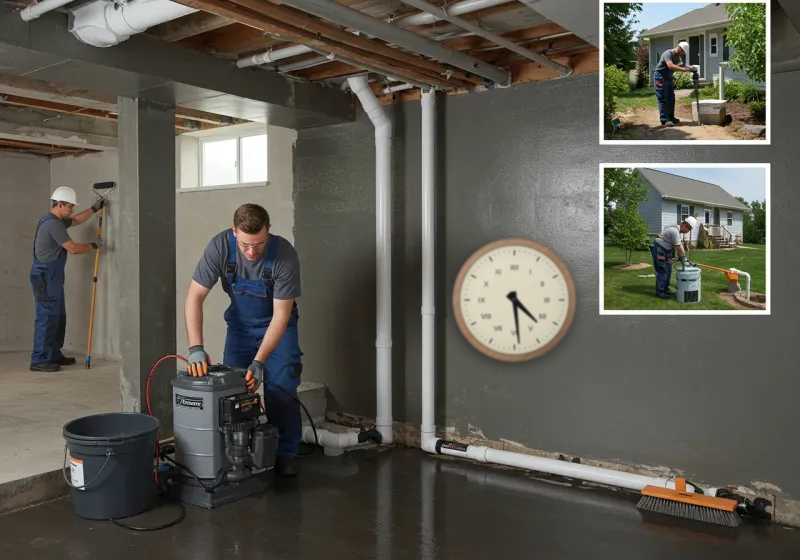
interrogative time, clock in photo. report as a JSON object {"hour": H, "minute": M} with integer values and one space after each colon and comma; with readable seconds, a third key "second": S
{"hour": 4, "minute": 29}
